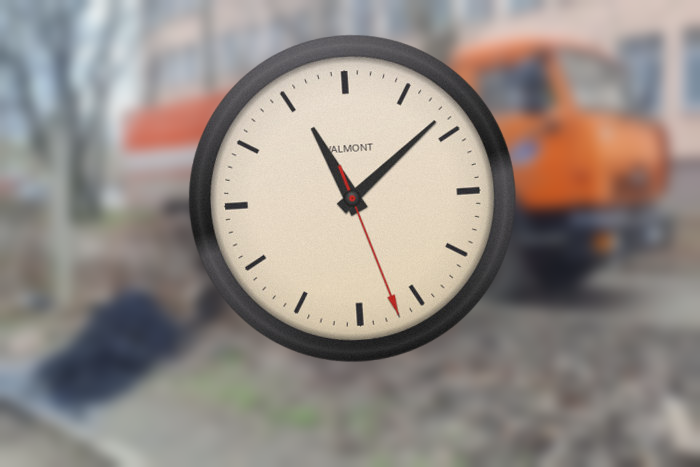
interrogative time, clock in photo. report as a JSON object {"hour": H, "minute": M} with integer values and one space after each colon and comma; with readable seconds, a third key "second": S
{"hour": 11, "minute": 8, "second": 27}
